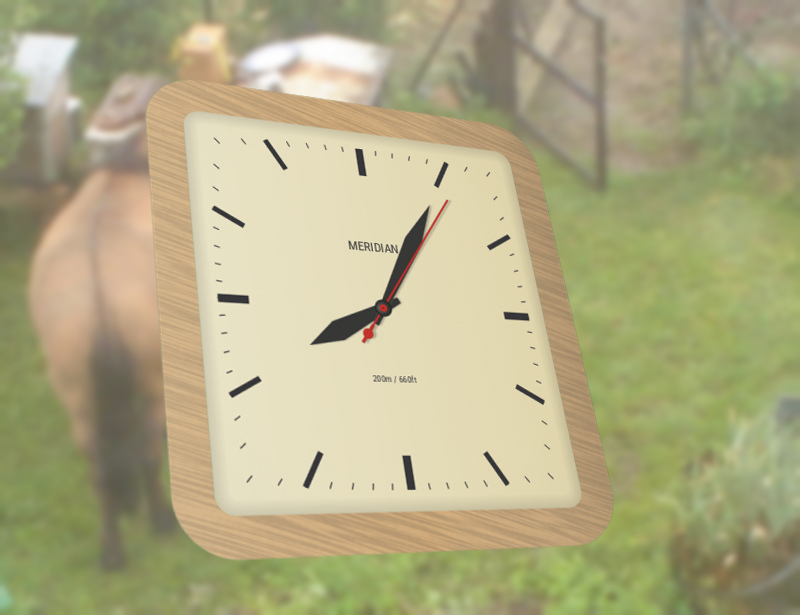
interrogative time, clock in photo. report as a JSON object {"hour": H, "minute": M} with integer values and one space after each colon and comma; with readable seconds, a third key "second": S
{"hour": 8, "minute": 5, "second": 6}
